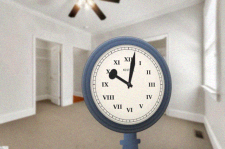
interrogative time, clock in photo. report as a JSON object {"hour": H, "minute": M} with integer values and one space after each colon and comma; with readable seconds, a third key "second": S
{"hour": 10, "minute": 2}
